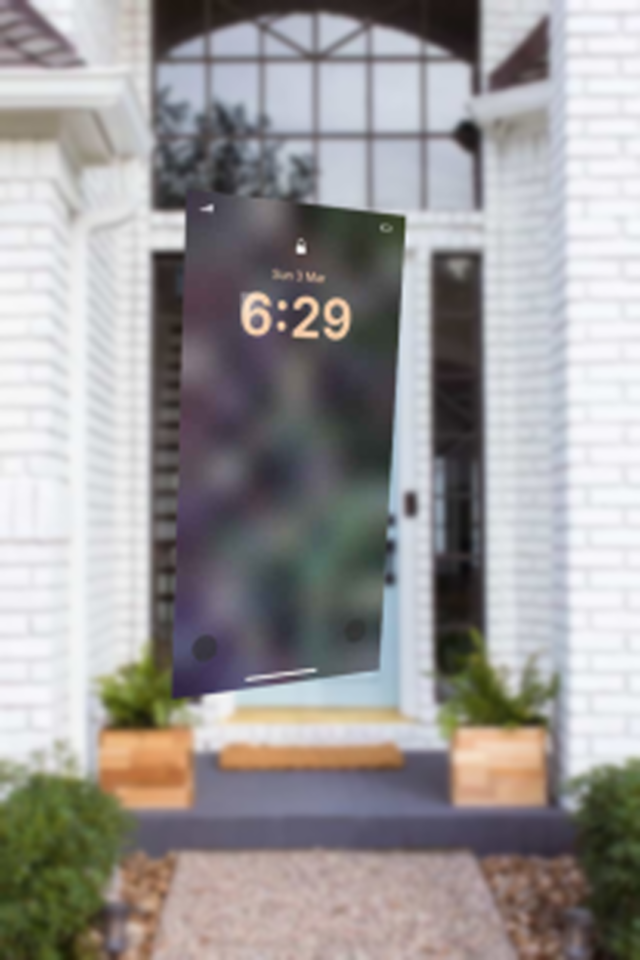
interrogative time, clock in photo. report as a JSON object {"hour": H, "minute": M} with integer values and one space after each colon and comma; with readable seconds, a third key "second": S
{"hour": 6, "minute": 29}
